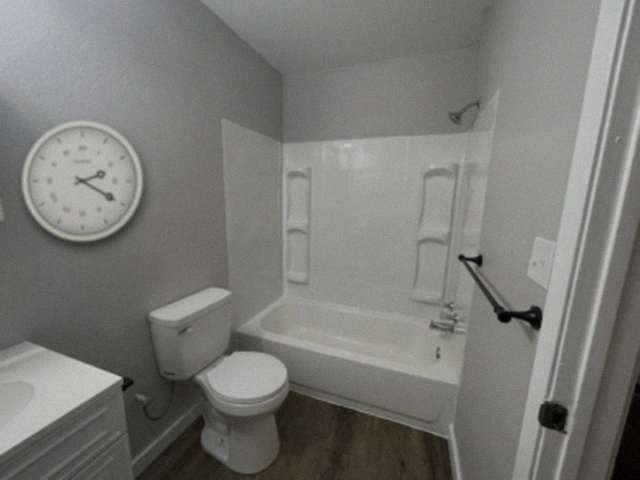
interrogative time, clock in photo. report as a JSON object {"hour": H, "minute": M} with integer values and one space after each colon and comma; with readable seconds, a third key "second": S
{"hour": 2, "minute": 20}
